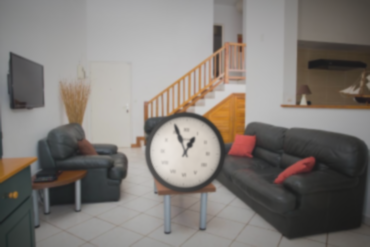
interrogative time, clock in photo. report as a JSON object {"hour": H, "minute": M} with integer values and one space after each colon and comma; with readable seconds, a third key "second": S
{"hour": 12, "minute": 56}
